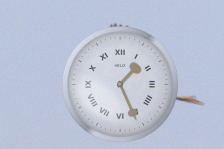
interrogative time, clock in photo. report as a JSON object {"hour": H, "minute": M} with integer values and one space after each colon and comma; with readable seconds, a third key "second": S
{"hour": 1, "minute": 26}
